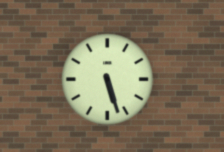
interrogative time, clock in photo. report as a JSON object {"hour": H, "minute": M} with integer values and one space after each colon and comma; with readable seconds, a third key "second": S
{"hour": 5, "minute": 27}
